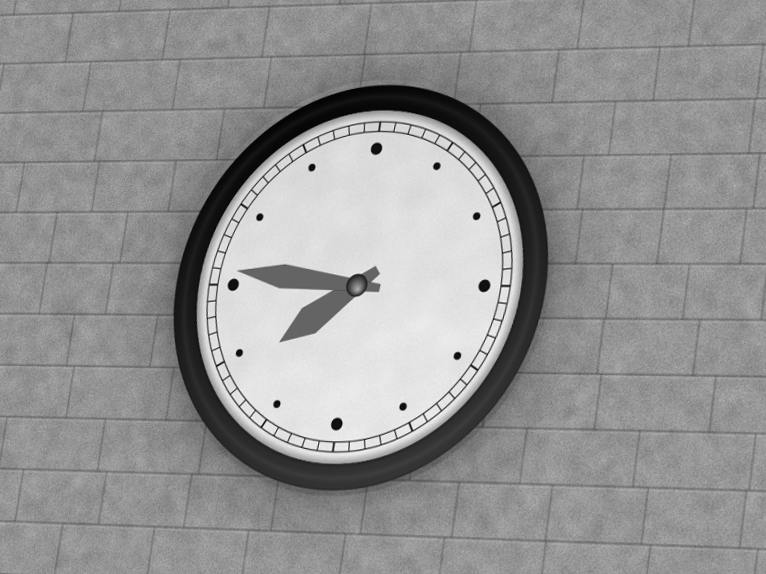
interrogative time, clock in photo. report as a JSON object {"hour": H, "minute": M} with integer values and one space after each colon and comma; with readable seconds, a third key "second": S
{"hour": 7, "minute": 46}
